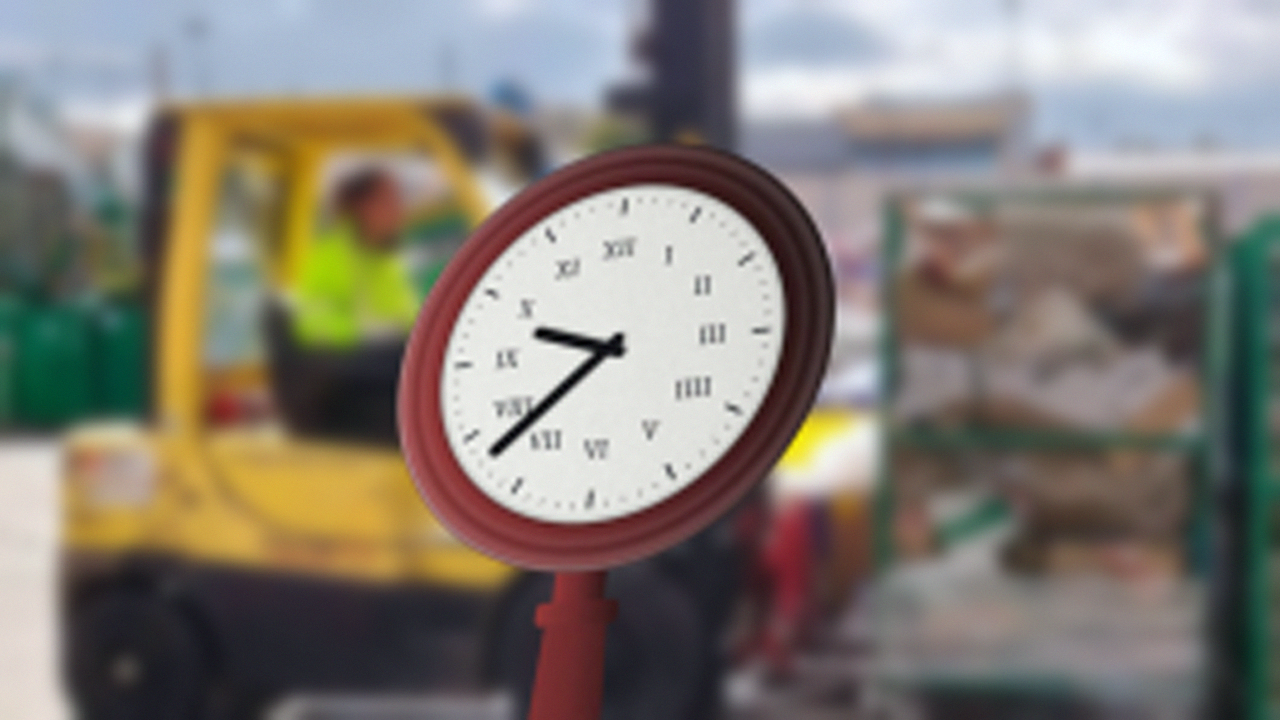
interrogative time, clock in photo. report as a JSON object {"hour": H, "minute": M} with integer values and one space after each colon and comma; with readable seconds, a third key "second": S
{"hour": 9, "minute": 38}
